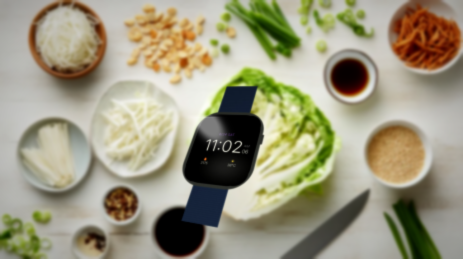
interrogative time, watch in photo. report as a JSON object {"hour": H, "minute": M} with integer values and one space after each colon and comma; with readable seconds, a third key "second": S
{"hour": 11, "minute": 2}
